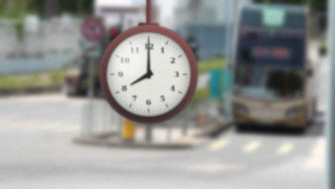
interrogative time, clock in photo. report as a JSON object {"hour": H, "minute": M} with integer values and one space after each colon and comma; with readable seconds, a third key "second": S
{"hour": 8, "minute": 0}
